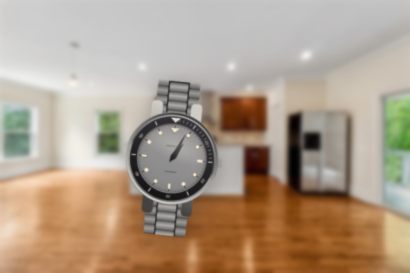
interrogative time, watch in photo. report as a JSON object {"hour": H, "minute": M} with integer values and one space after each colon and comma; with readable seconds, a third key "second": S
{"hour": 1, "minute": 4}
